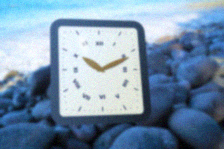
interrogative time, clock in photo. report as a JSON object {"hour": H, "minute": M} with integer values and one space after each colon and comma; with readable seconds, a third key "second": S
{"hour": 10, "minute": 11}
